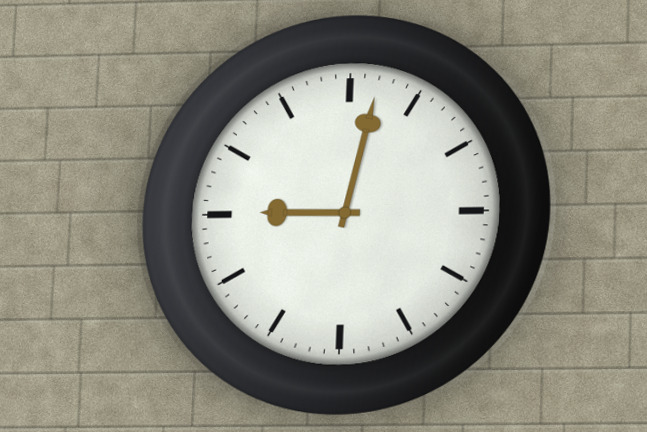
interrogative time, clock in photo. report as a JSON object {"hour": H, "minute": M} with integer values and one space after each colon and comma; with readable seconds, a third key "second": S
{"hour": 9, "minute": 2}
